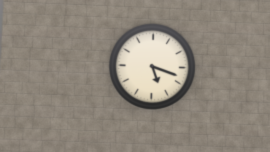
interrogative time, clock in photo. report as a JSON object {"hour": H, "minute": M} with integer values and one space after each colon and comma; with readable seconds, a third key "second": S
{"hour": 5, "minute": 18}
